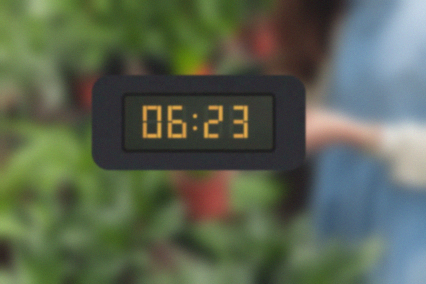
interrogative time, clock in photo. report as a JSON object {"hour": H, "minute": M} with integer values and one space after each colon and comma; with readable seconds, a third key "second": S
{"hour": 6, "minute": 23}
